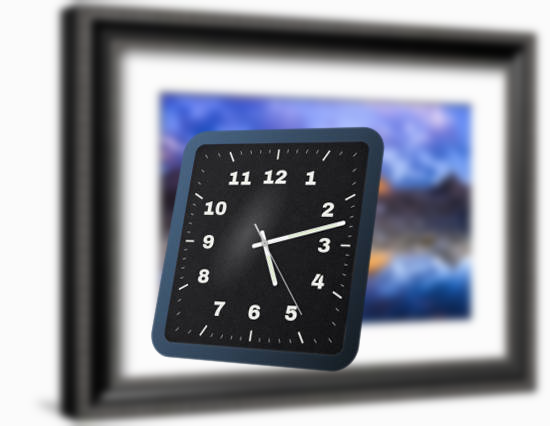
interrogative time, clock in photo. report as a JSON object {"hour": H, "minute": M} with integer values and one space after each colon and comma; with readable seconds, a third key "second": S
{"hour": 5, "minute": 12, "second": 24}
